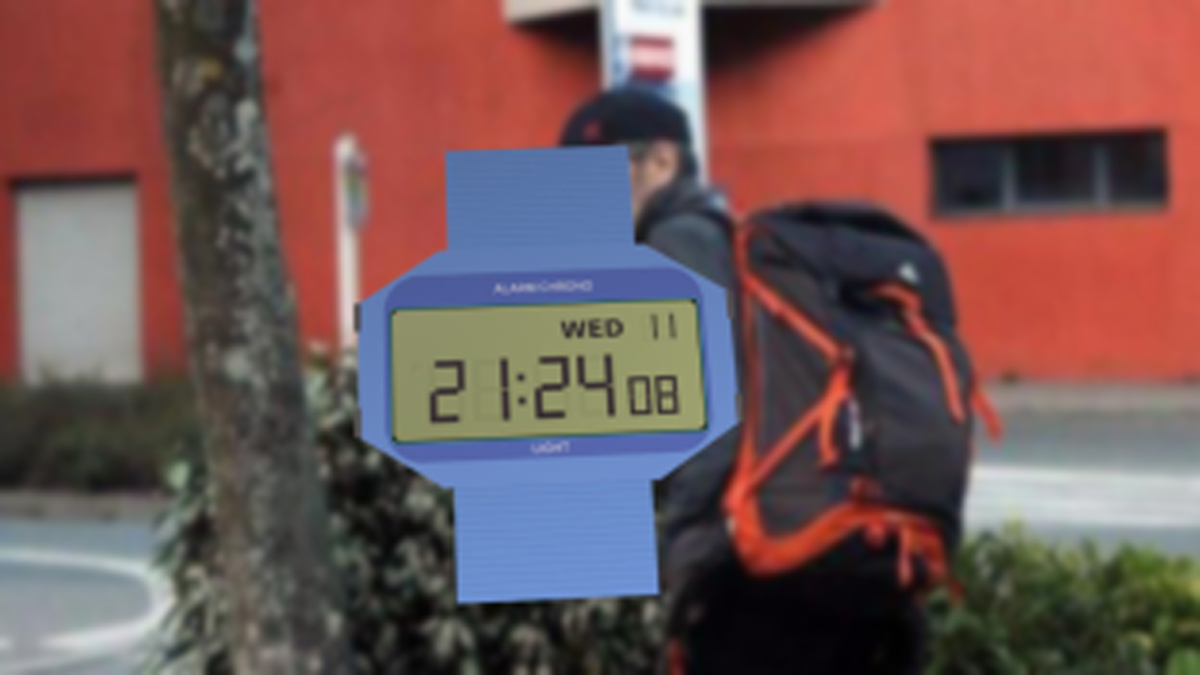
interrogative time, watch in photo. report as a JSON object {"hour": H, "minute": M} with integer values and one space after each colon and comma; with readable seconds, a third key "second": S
{"hour": 21, "minute": 24, "second": 8}
